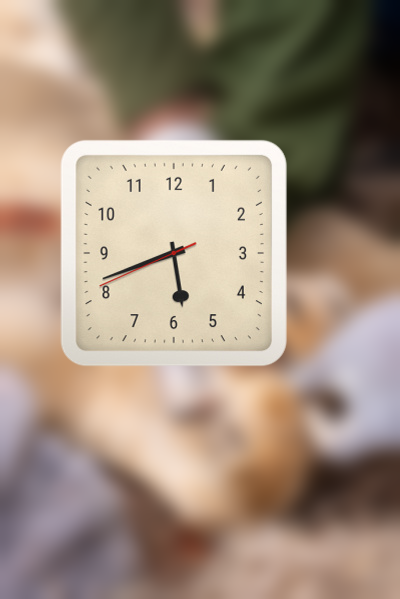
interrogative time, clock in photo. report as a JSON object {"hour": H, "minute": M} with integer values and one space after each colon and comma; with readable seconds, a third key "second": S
{"hour": 5, "minute": 41, "second": 41}
